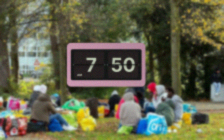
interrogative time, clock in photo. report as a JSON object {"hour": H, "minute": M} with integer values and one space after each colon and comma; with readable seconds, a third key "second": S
{"hour": 7, "minute": 50}
